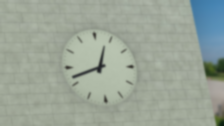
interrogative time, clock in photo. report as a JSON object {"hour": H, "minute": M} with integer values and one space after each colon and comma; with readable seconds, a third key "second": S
{"hour": 12, "minute": 42}
